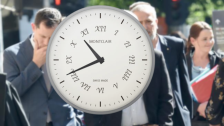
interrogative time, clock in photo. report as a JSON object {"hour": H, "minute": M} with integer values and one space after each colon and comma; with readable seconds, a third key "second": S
{"hour": 10, "minute": 41}
